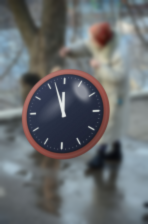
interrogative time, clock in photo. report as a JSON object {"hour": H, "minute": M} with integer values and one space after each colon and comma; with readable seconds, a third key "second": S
{"hour": 11, "minute": 57}
